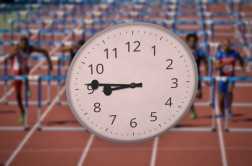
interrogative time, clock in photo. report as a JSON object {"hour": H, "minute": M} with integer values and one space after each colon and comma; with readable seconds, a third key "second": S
{"hour": 8, "minute": 46}
